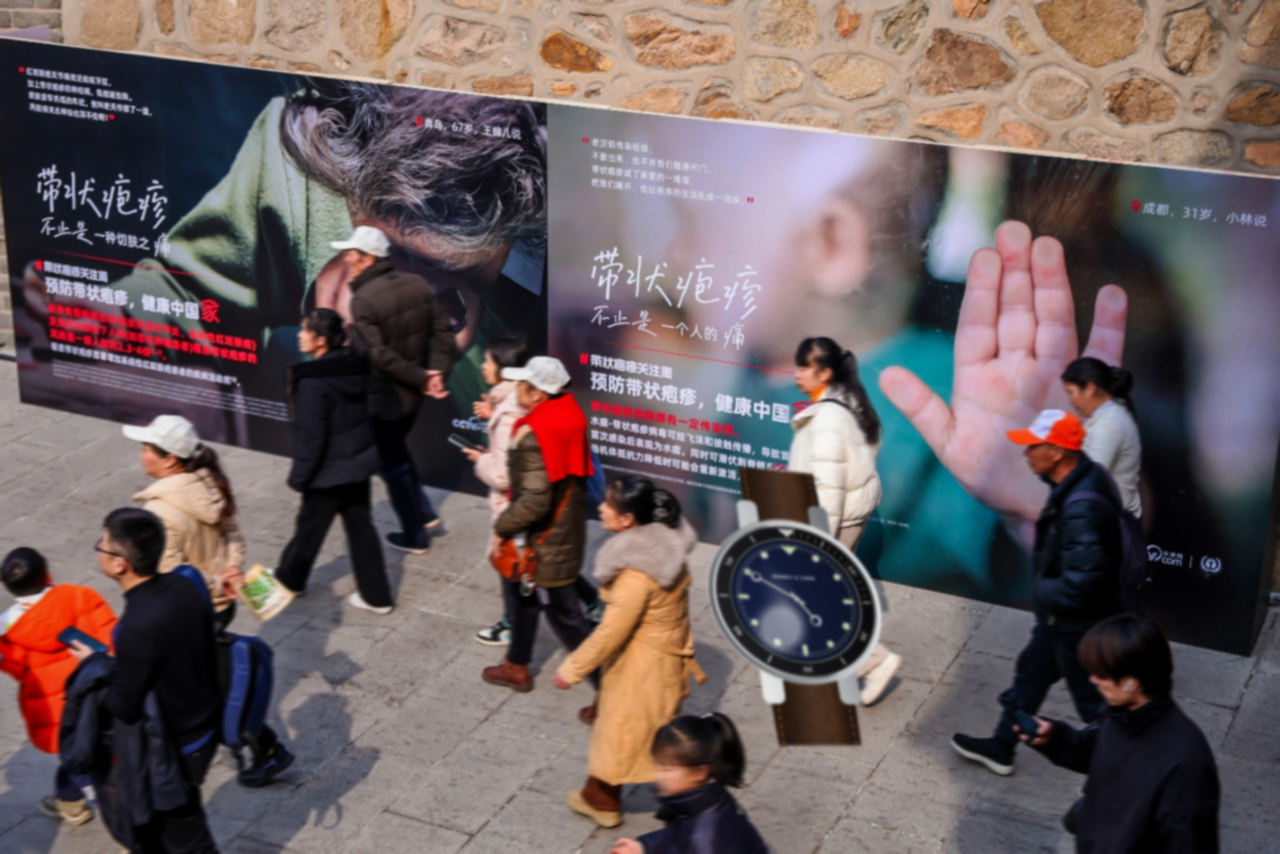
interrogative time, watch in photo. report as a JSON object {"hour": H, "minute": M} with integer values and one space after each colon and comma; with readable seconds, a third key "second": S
{"hour": 4, "minute": 50}
